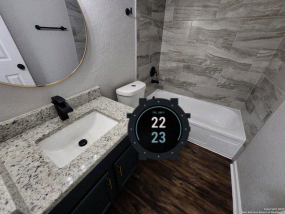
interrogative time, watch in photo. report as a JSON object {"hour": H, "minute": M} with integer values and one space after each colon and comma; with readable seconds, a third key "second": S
{"hour": 22, "minute": 23}
